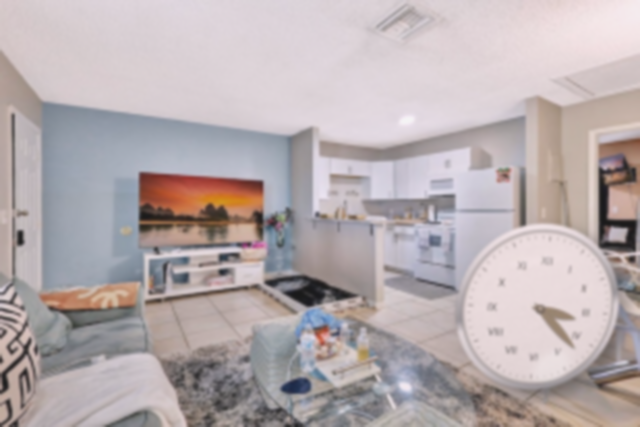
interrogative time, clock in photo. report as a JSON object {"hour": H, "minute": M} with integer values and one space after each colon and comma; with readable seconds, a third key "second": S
{"hour": 3, "minute": 22}
